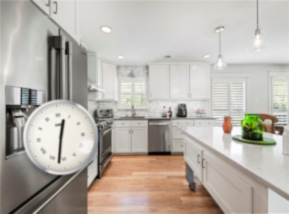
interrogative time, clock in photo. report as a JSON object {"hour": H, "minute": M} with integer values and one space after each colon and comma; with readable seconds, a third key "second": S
{"hour": 12, "minute": 32}
